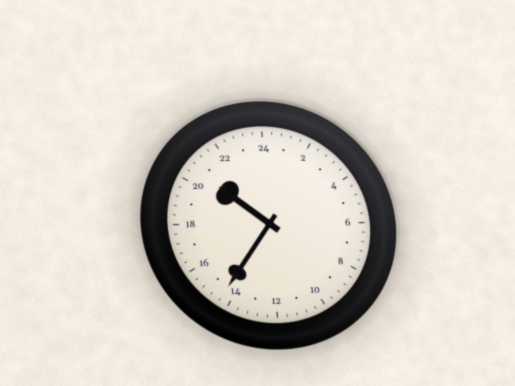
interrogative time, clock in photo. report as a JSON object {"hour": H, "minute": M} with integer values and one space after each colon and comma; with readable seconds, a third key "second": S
{"hour": 20, "minute": 36}
